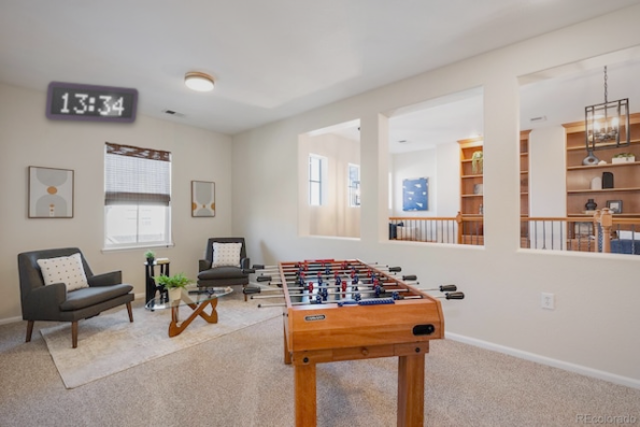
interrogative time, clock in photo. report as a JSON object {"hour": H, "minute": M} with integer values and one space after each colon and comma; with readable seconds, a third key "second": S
{"hour": 13, "minute": 34}
